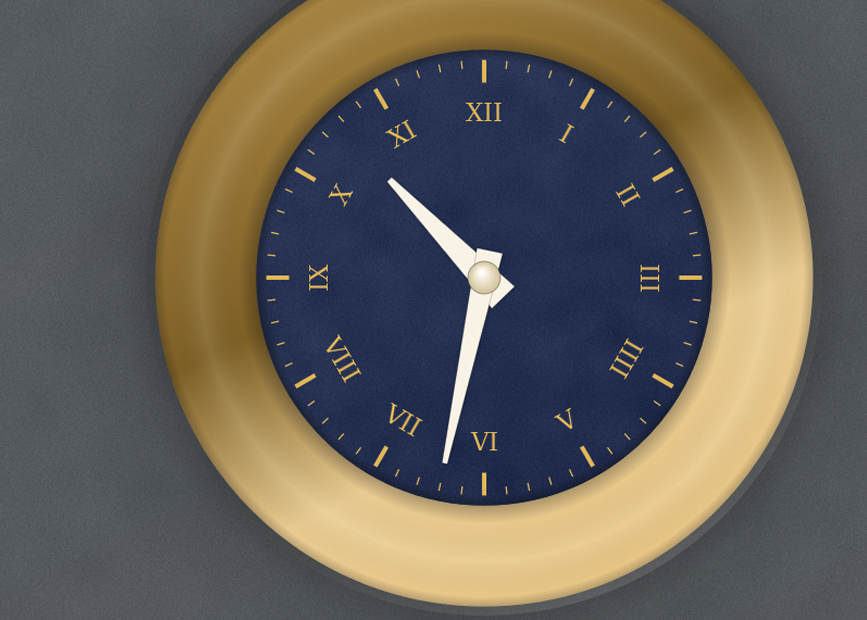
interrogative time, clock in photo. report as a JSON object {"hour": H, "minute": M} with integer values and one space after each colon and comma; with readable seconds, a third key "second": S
{"hour": 10, "minute": 32}
